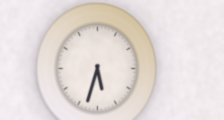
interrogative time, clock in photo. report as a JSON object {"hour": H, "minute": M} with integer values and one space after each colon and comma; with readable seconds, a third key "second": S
{"hour": 5, "minute": 33}
